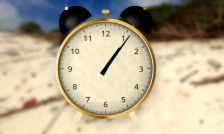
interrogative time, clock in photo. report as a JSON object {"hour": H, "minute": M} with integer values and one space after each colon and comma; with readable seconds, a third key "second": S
{"hour": 1, "minute": 6}
